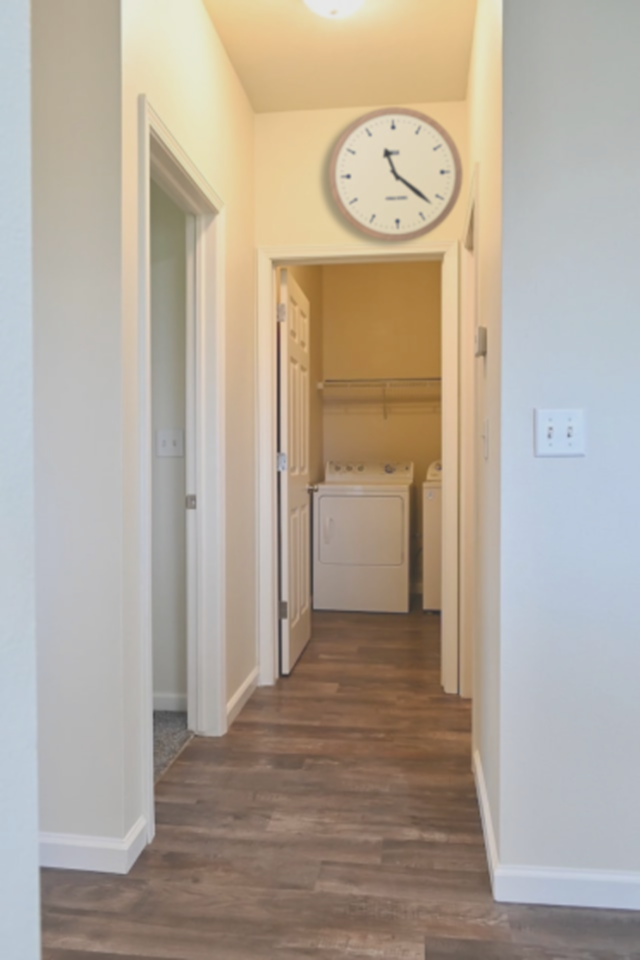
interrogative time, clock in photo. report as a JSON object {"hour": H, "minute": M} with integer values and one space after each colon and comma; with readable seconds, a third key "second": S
{"hour": 11, "minute": 22}
